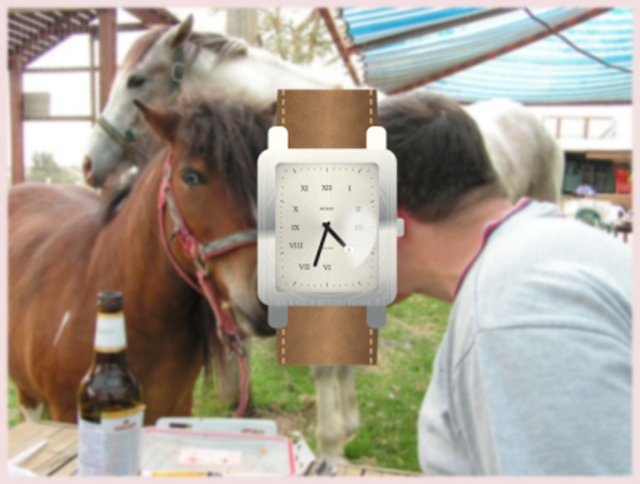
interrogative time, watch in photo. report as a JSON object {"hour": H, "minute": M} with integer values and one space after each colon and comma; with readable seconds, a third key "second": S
{"hour": 4, "minute": 33}
